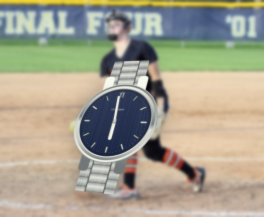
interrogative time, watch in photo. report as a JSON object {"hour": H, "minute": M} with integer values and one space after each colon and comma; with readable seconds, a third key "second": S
{"hour": 5, "minute": 59}
